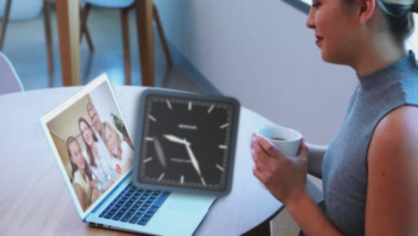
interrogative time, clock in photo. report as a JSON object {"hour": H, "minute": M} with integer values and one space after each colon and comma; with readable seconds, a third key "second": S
{"hour": 9, "minute": 25}
